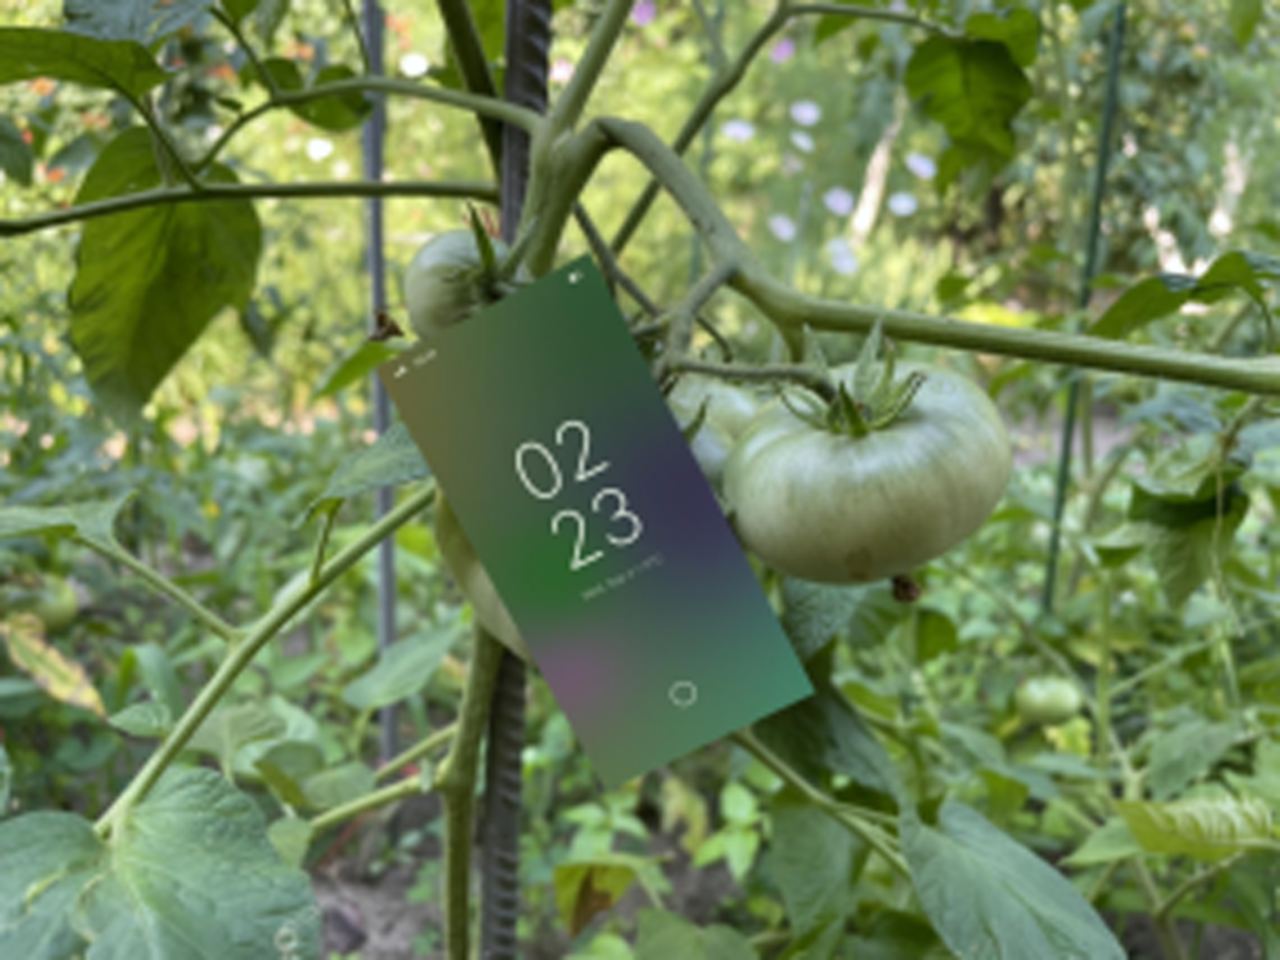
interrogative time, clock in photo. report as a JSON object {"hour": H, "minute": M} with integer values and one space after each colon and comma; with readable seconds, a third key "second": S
{"hour": 2, "minute": 23}
